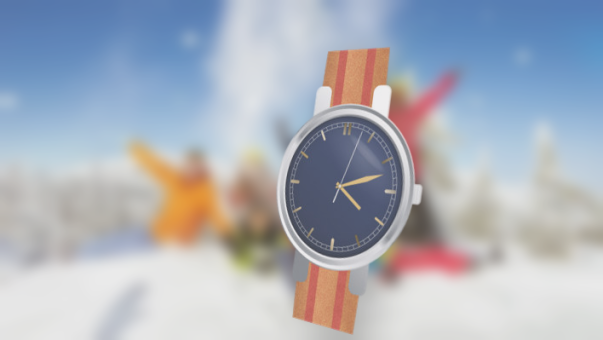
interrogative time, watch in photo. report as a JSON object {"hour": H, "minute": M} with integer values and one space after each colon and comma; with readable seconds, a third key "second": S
{"hour": 4, "minute": 12, "second": 3}
